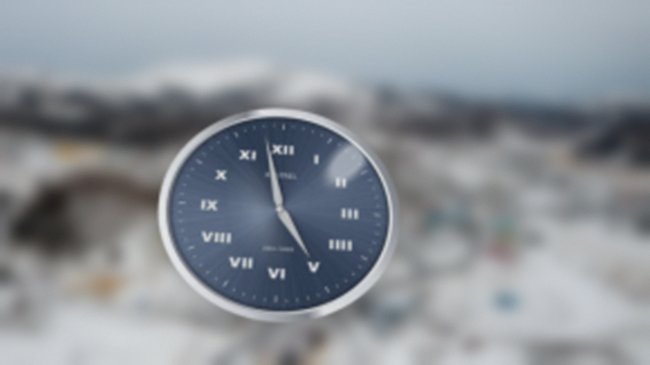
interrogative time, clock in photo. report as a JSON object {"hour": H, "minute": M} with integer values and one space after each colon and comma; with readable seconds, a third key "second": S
{"hour": 4, "minute": 58}
